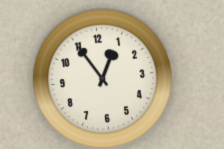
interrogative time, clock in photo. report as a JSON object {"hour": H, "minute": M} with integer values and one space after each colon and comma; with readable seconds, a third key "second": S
{"hour": 12, "minute": 55}
